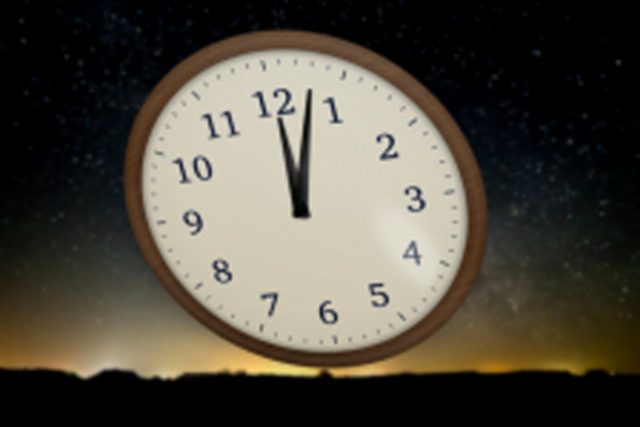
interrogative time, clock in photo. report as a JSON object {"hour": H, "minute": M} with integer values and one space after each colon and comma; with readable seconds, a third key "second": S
{"hour": 12, "minute": 3}
